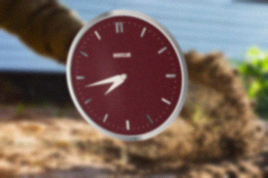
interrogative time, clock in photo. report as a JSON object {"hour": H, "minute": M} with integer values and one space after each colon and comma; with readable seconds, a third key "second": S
{"hour": 7, "minute": 43}
